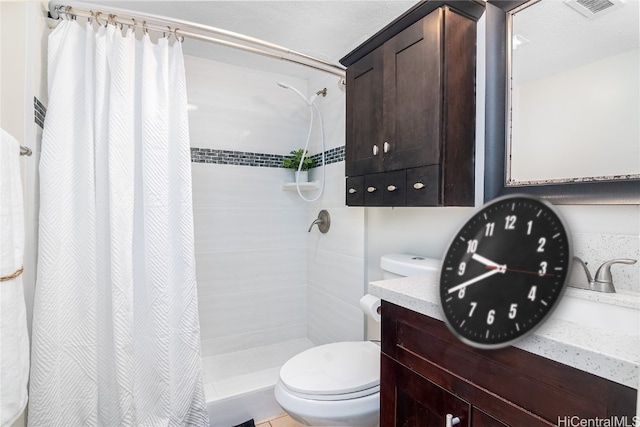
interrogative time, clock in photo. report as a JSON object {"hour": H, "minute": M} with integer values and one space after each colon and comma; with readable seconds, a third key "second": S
{"hour": 9, "minute": 41, "second": 16}
